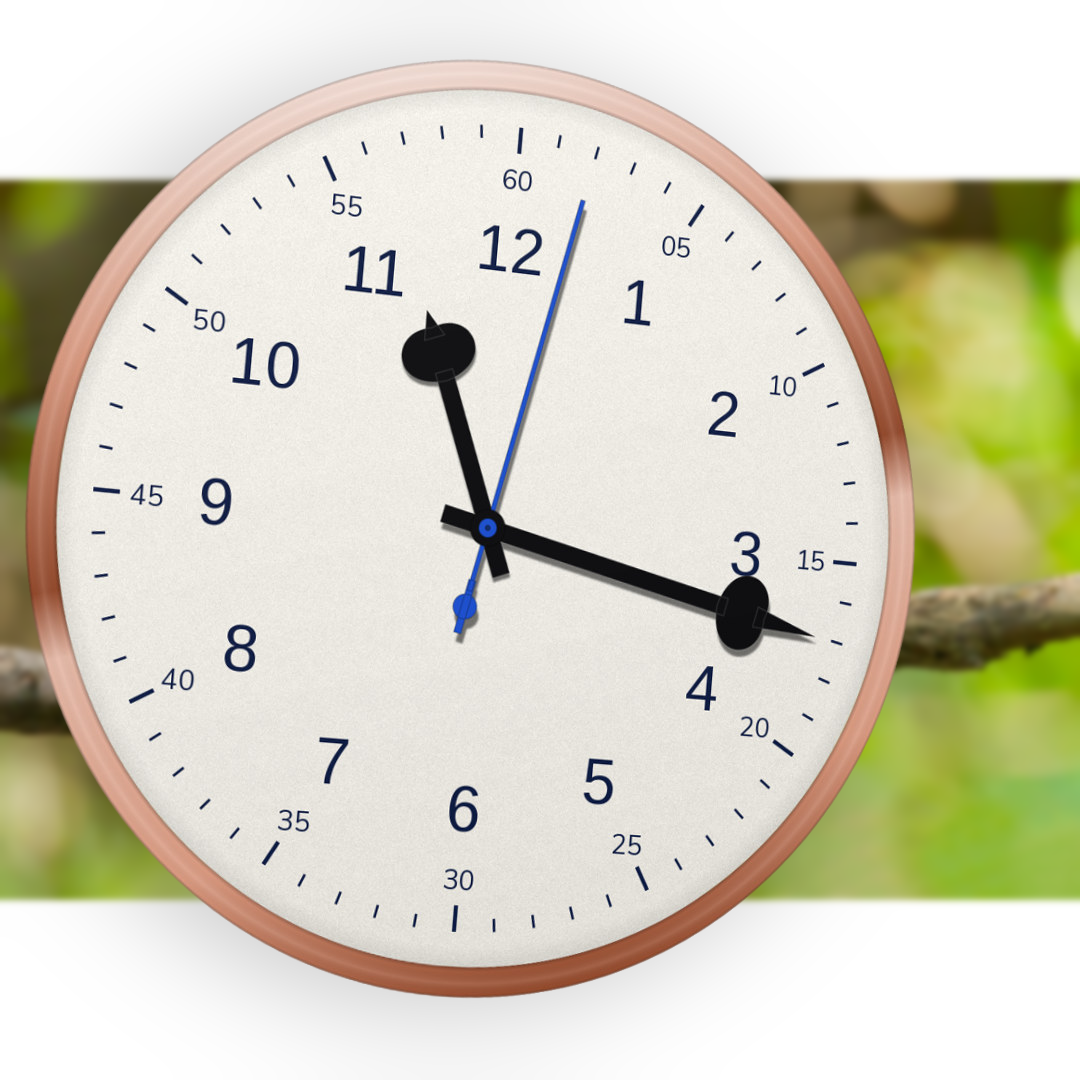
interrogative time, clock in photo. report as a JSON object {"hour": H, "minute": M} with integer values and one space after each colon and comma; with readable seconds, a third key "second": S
{"hour": 11, "minute": 17, "second": 2}
